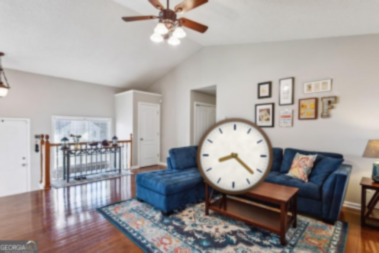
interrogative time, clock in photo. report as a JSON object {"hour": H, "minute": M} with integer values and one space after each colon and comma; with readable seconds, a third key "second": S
{"hour": 8, "minute": 22}
